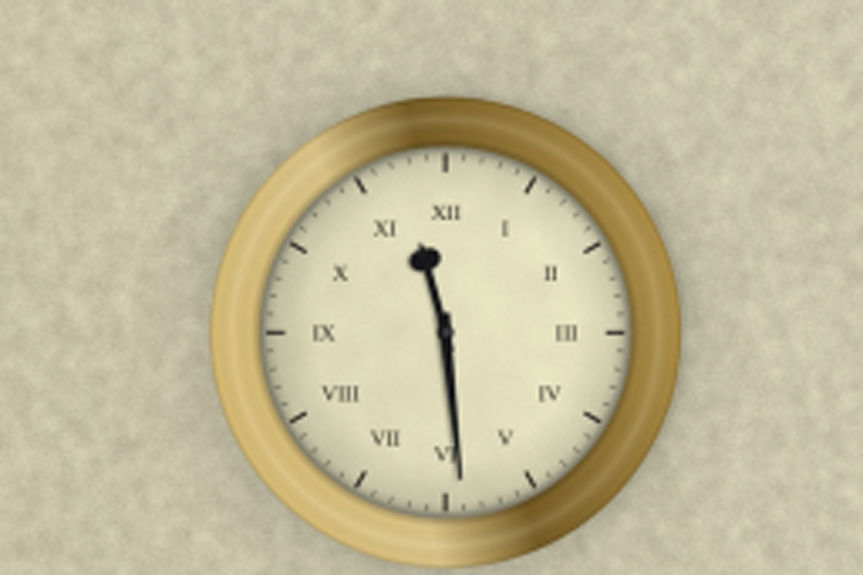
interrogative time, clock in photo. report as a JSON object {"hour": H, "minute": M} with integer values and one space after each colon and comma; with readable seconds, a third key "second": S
{"hour": 11, "minute": 29}
